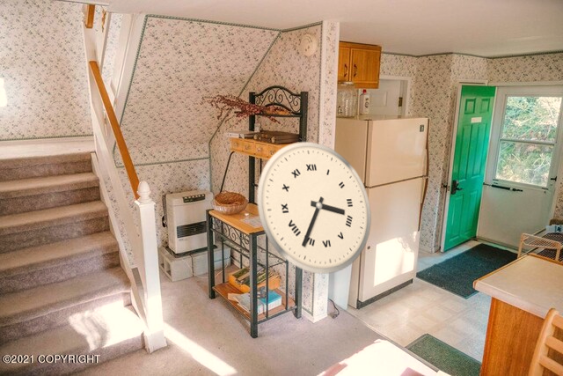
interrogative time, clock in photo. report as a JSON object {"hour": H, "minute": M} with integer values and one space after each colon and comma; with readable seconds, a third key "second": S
{"hour": 3, "minute": 36}
